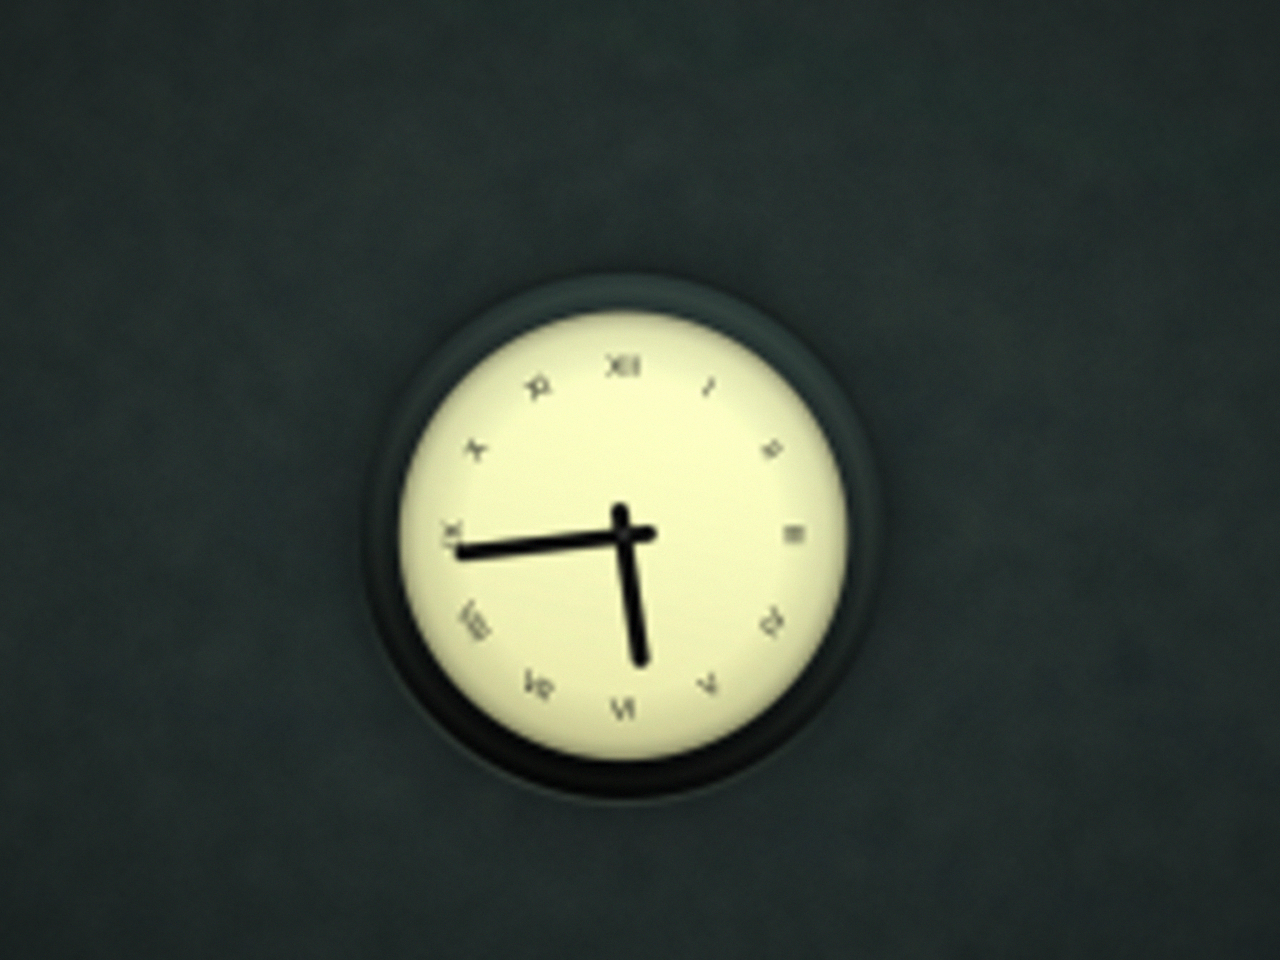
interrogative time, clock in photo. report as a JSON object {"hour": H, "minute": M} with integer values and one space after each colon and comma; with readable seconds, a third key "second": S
{"hour": 5, "minute": 44}
